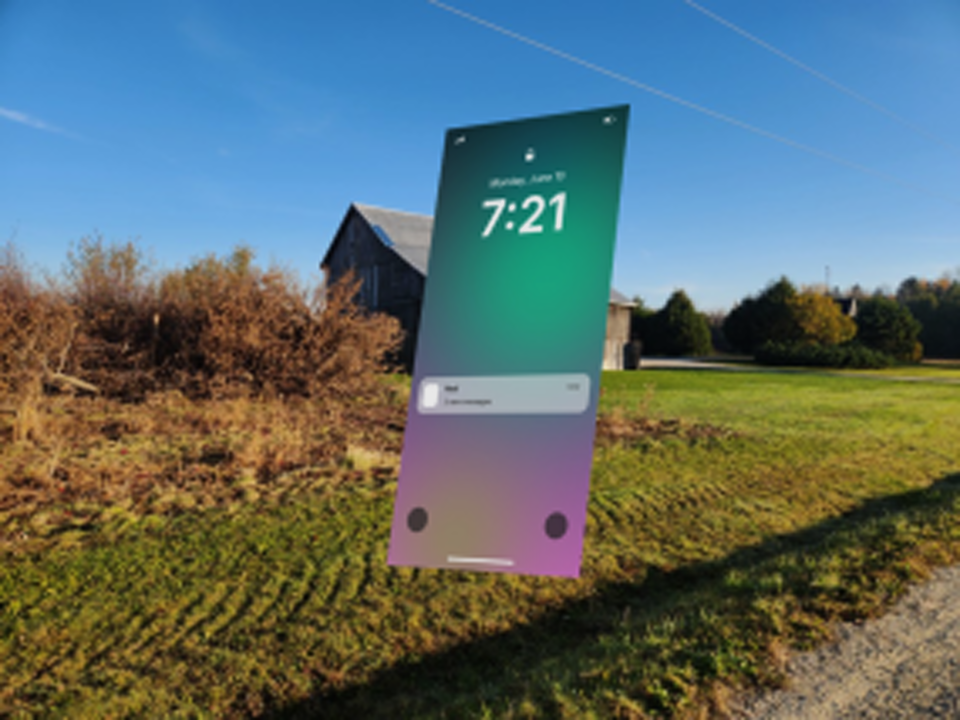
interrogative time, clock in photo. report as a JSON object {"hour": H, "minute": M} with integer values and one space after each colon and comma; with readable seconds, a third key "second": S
{"hour": 7, "minute": 21}
